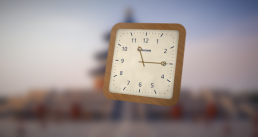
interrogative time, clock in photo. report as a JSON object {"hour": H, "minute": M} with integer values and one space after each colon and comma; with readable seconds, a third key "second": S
{"hour": 11, "minute": 15}
